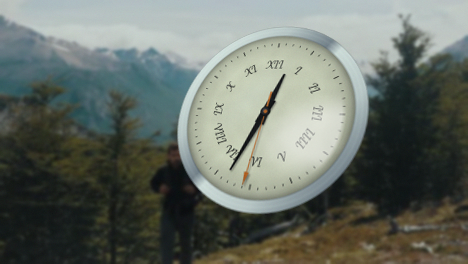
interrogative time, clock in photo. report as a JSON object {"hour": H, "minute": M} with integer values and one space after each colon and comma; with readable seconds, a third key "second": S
{"hour": 12, "minute": 33, "second": 31}
